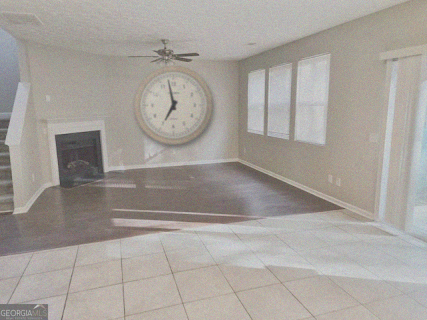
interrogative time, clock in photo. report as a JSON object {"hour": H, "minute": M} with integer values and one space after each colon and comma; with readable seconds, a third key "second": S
{"hour": 6, "minute": 58}
